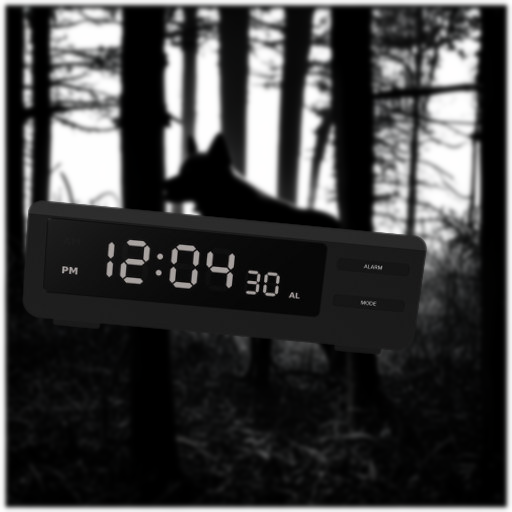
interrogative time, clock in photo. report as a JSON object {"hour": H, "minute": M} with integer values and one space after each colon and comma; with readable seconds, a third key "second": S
{"hour": 12, "minute": 4, "second": 30}
